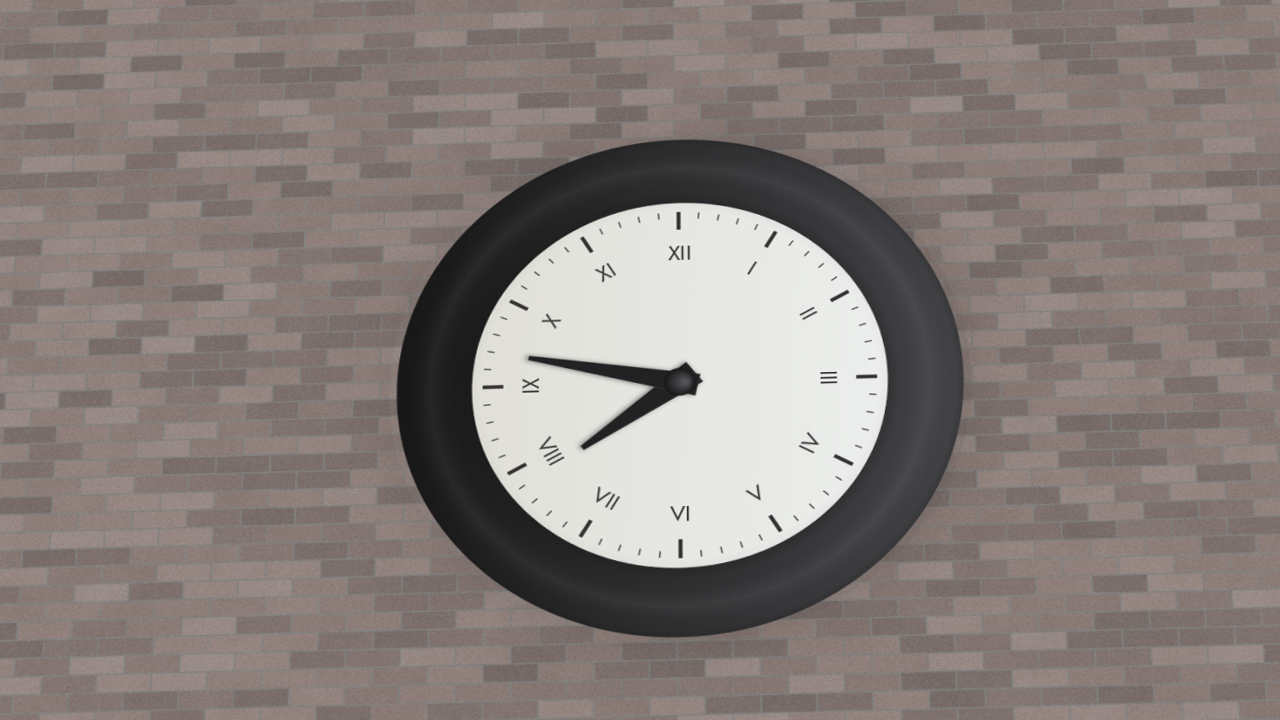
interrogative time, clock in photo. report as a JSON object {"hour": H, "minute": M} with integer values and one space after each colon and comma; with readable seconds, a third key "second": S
{"hour": 7, "minute": 47}
